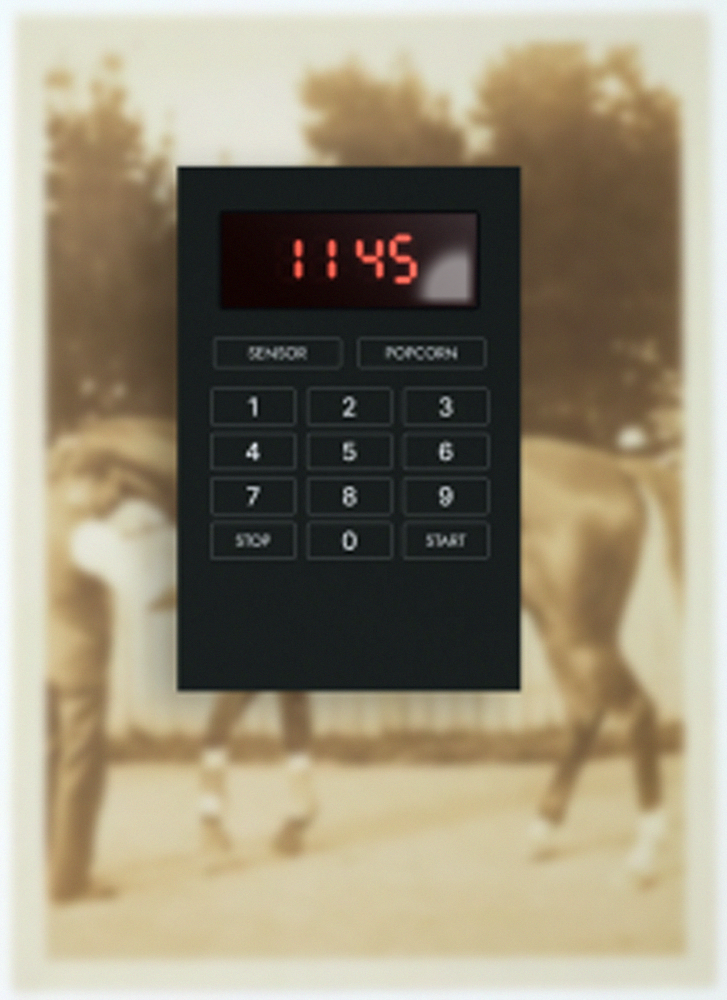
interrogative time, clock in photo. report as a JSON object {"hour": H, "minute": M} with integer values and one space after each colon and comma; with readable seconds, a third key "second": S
{"hour": 11, "minute": 45}
